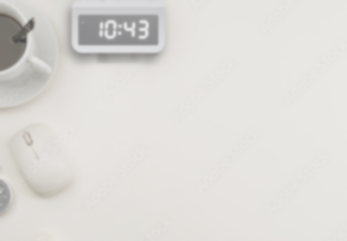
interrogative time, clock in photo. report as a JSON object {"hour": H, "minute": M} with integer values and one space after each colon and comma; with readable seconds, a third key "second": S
{"hour": 10, "minute": 43}
